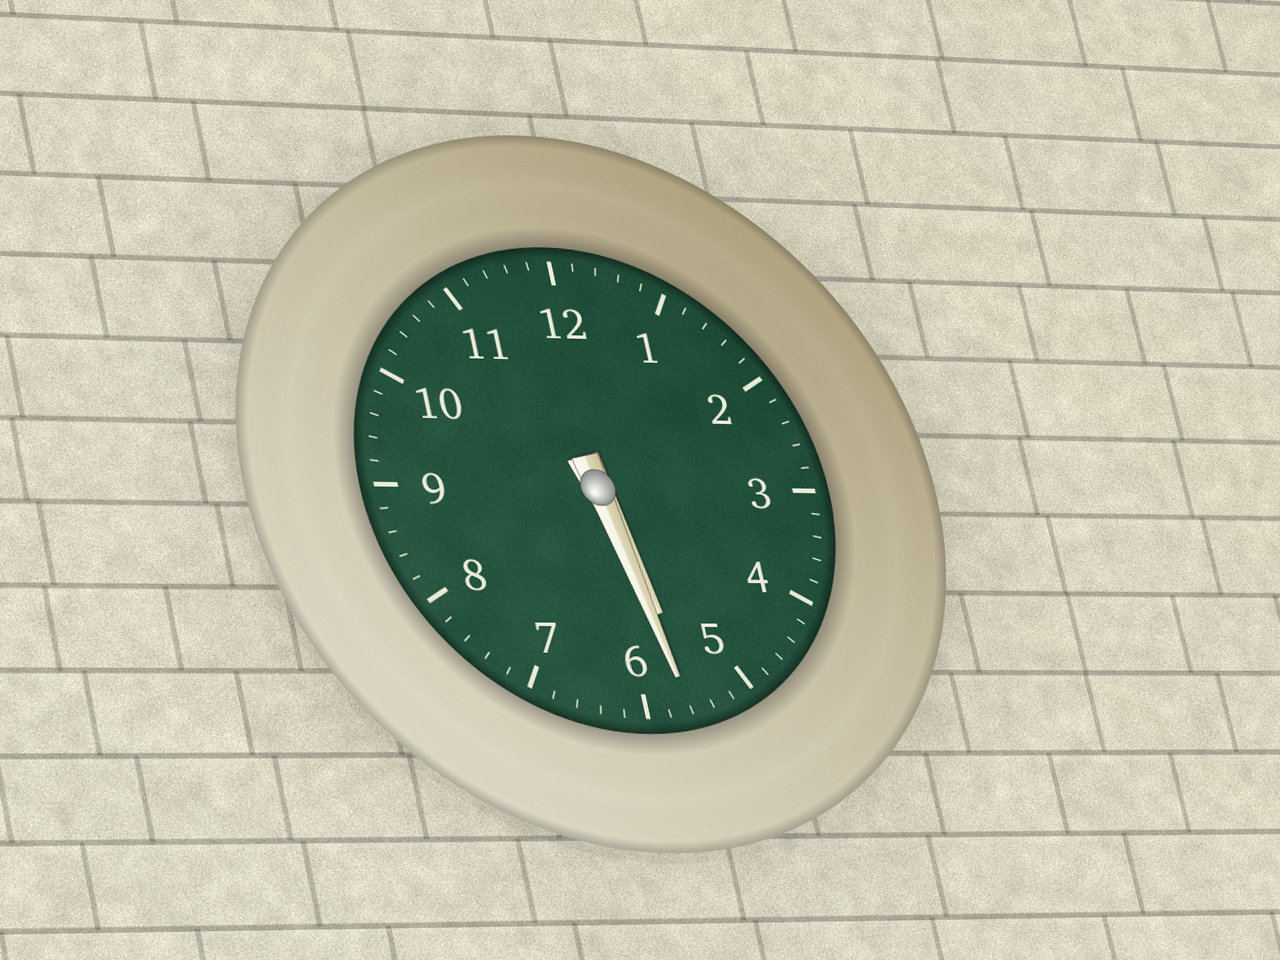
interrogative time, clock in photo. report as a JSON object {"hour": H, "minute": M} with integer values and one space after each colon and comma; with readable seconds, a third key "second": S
{"hour": 5, "minute": 28}
